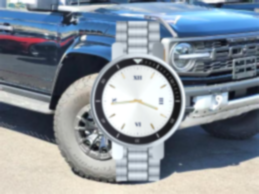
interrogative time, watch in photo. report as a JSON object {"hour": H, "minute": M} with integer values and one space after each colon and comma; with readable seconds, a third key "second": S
{"hour": 3, "minute": 44}
